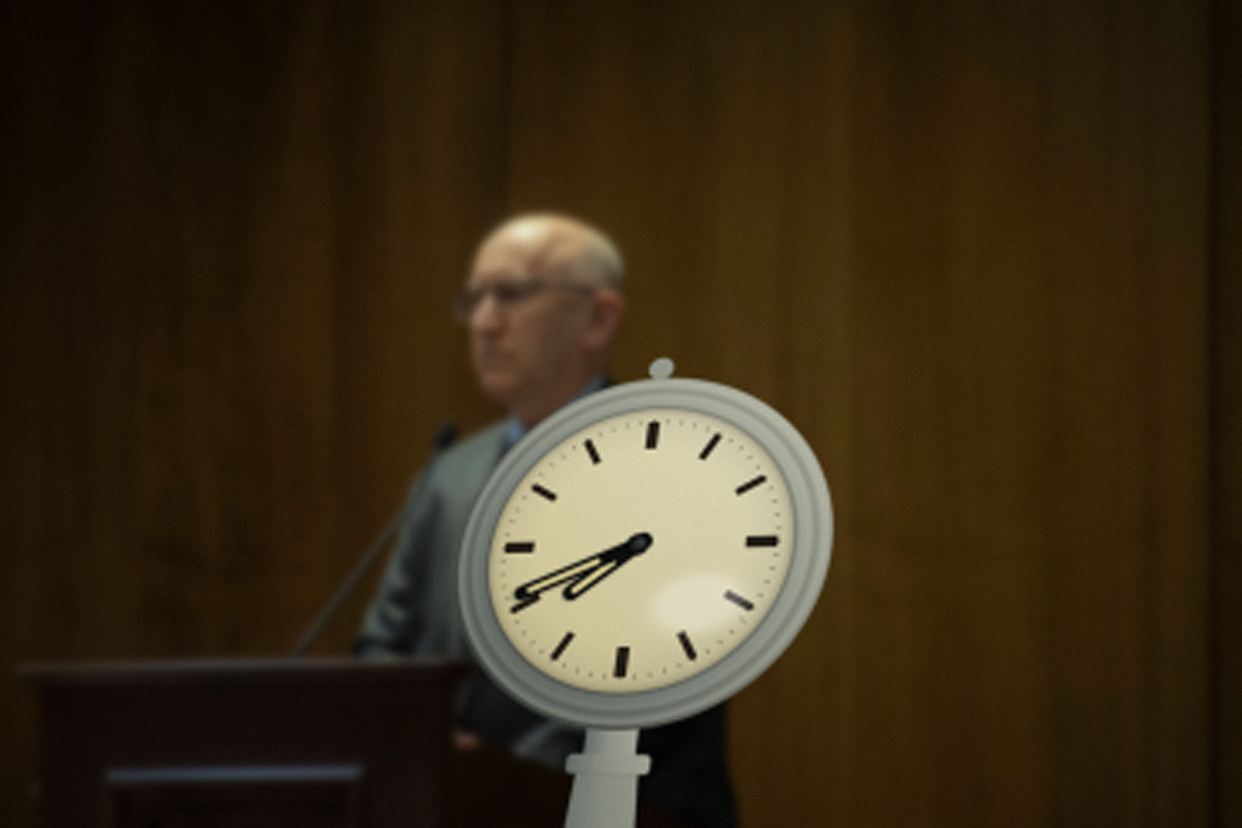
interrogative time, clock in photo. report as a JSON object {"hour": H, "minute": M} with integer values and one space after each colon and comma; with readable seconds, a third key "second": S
{"hour": 7, "minute": 41}
